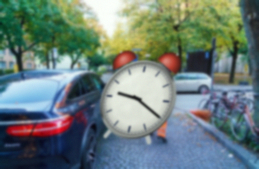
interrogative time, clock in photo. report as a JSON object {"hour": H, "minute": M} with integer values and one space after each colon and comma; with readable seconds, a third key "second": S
{"hour": 9, "minute": 20}
